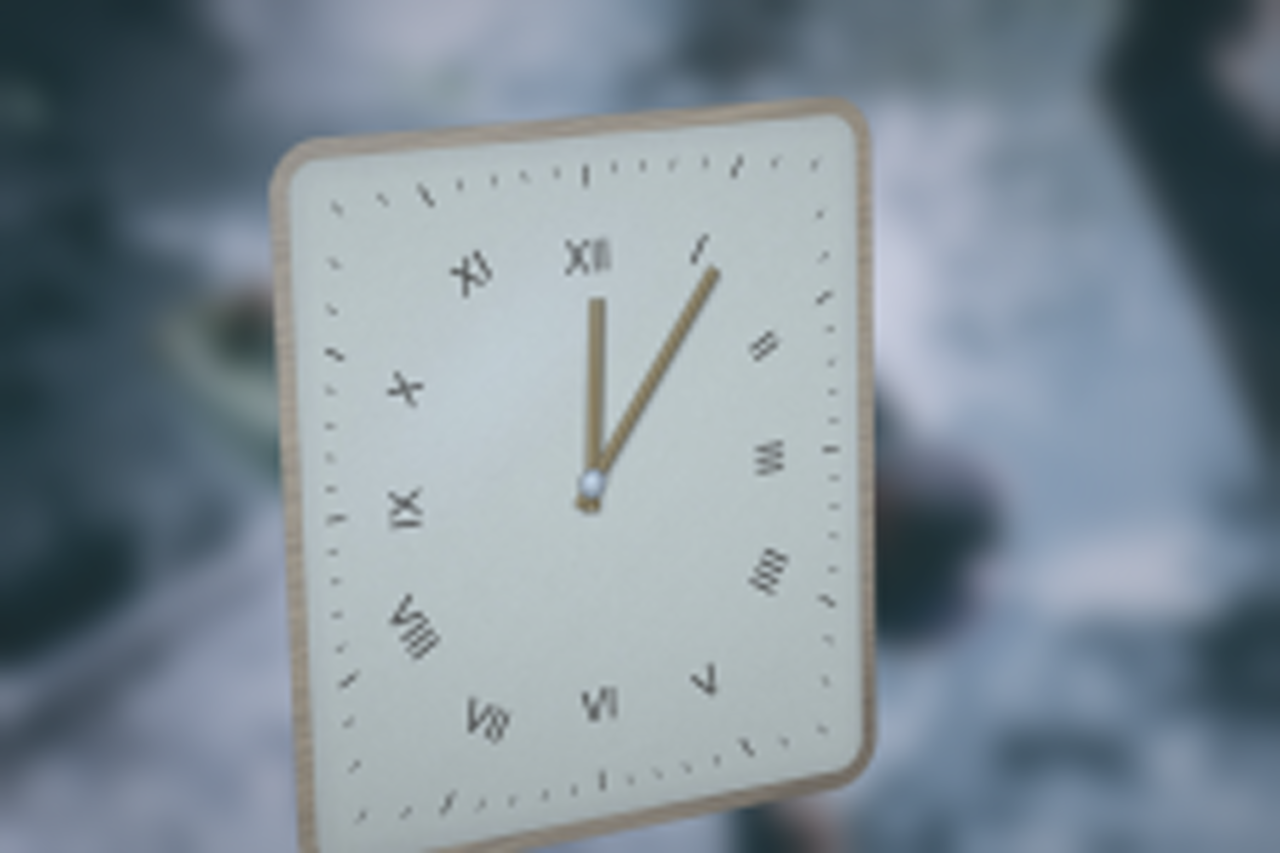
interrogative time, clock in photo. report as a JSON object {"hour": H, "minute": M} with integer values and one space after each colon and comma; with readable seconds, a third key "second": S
{"hour": 12, "minute": 6}
